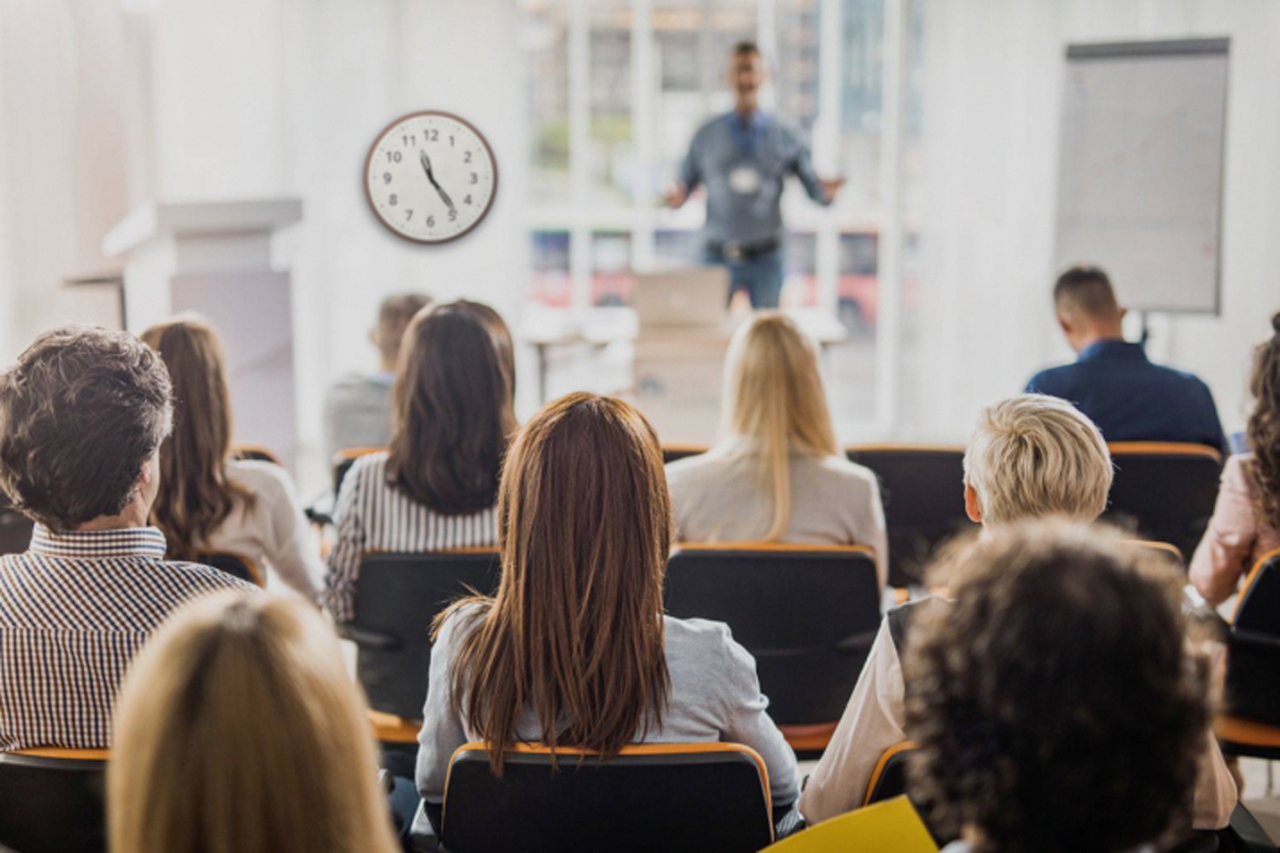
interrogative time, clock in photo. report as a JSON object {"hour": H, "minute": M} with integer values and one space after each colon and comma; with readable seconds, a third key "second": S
{"hour": 11, "minute": 24}
